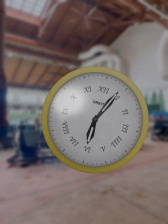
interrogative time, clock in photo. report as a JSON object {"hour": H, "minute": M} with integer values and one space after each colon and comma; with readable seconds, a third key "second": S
{"hour": 6, "minute": 4}
